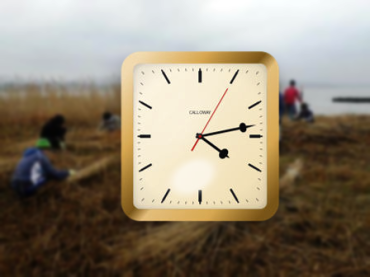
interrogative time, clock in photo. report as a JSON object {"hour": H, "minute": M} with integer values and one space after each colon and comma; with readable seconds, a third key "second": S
{"hour": 4, "minute": 13, "second": 5}
